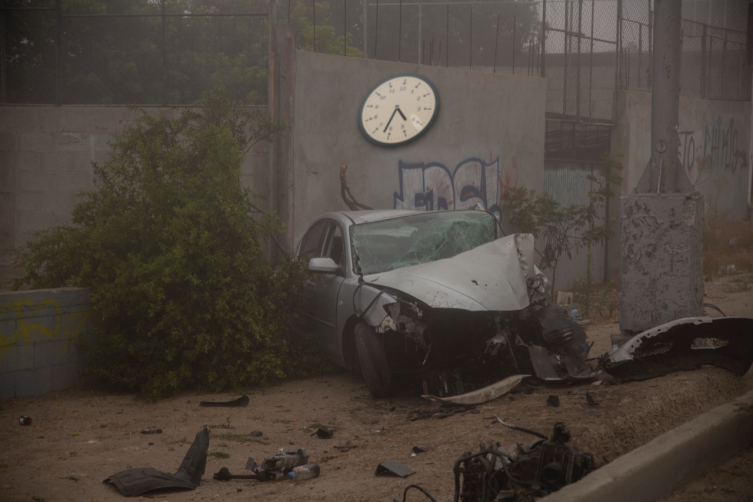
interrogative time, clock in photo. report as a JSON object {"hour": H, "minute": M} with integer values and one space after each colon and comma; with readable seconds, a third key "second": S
{"hour": 4, "minute": 32}
